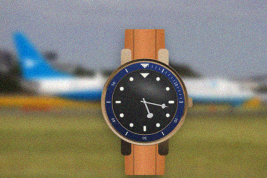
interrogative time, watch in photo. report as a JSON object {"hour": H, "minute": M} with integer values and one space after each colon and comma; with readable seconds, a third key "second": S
{"hour": 5, "minute": 17}
